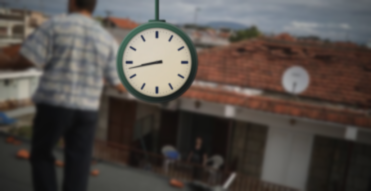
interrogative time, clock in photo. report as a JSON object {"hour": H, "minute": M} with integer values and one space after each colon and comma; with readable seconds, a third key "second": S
{"hour": 8, "minute": 43}
